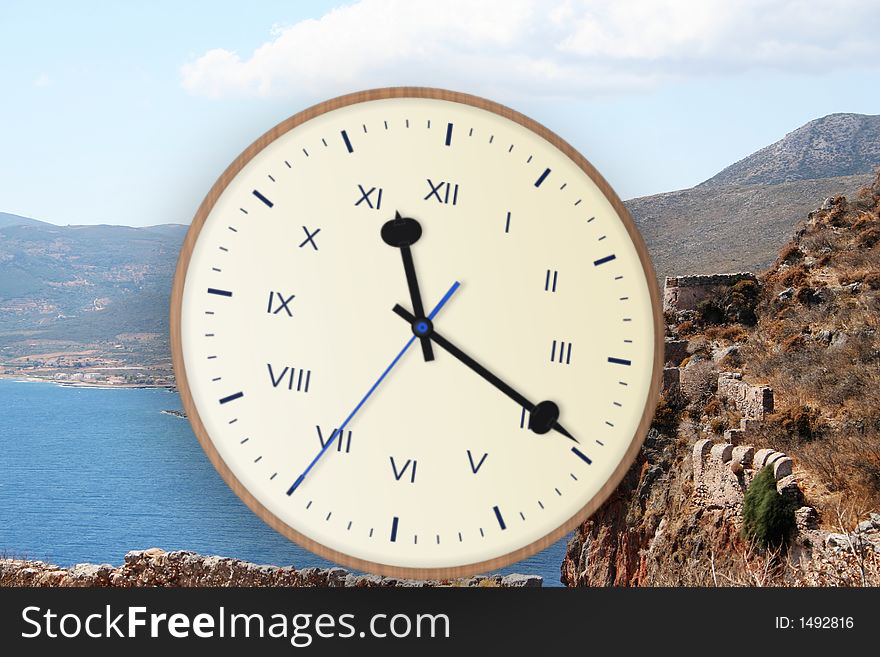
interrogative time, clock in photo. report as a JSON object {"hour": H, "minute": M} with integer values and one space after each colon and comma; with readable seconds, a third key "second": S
{"hour": 11, "minute": 19, "second": 35}
